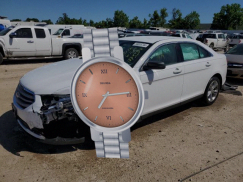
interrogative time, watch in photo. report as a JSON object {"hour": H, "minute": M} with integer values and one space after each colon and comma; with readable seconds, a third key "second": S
{"hour": 7, "minute": 14}
